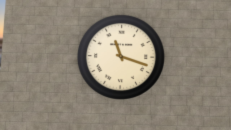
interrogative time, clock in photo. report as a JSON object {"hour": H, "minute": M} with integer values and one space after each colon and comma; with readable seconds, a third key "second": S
{"hour": 11, "minute": 18}
